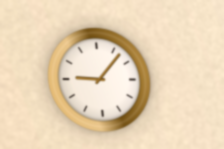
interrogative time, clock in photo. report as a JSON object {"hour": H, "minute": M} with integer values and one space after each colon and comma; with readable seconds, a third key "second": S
{"hour": 9, "minute": 7}
